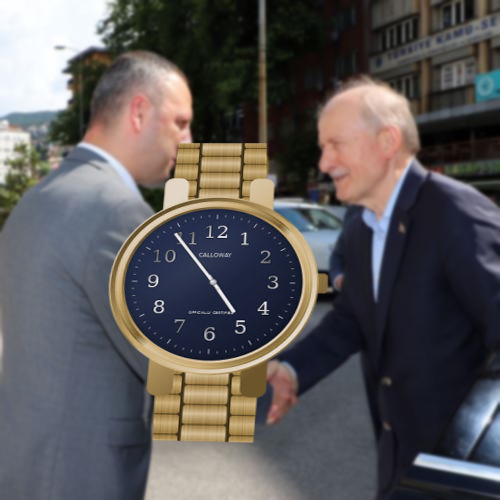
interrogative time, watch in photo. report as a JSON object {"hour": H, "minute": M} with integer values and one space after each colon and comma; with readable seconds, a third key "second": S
{"hour": 4, "minute": 54}
